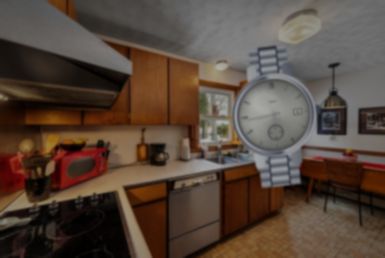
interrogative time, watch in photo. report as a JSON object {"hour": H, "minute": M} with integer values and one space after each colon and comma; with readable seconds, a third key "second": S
{"hour": 8, "minute": 44}
